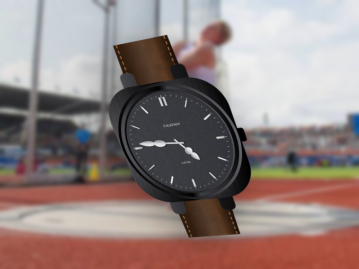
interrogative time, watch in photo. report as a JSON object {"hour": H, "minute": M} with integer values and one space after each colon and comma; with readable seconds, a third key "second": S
{"hour": 4, "minute": 46}
